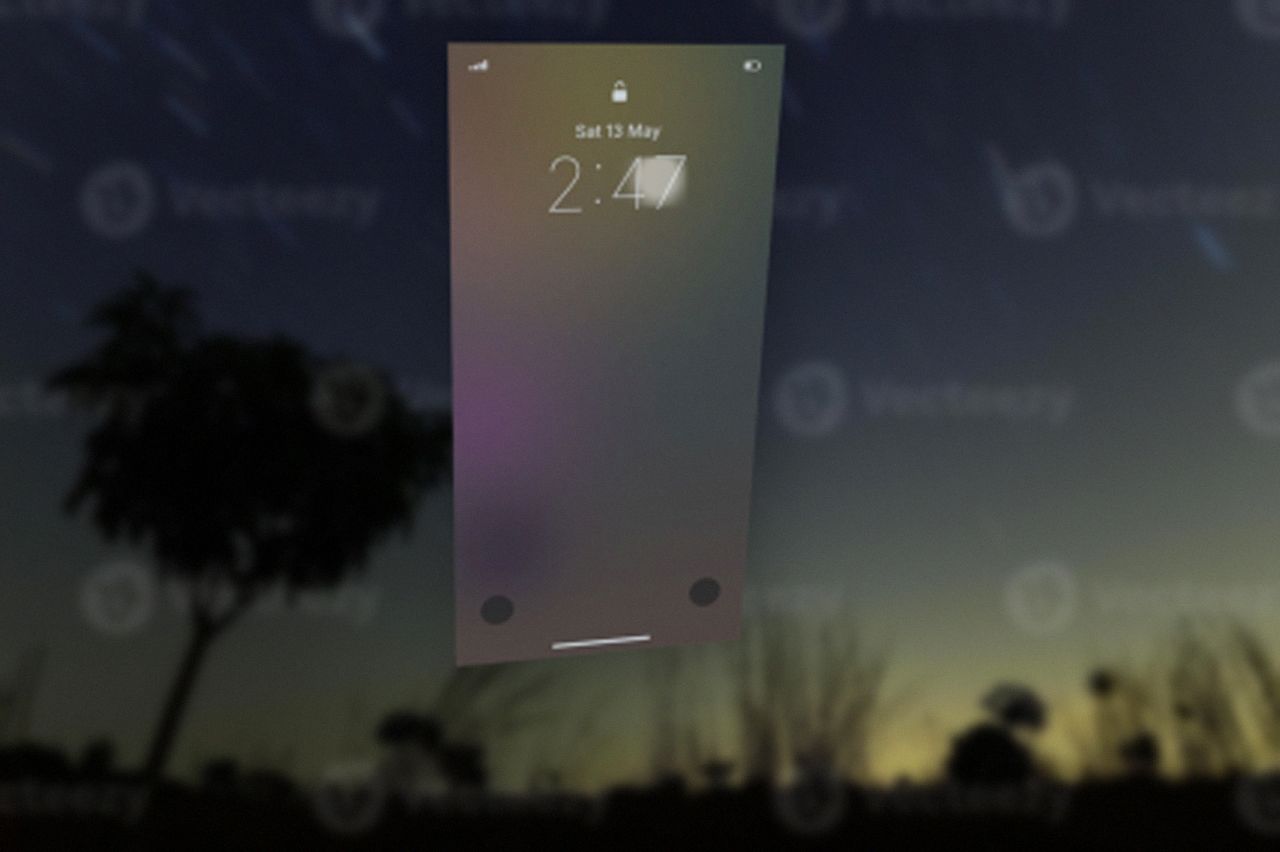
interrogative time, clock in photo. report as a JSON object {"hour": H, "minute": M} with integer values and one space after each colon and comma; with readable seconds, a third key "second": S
{"hour": 2, "minute": 47}
